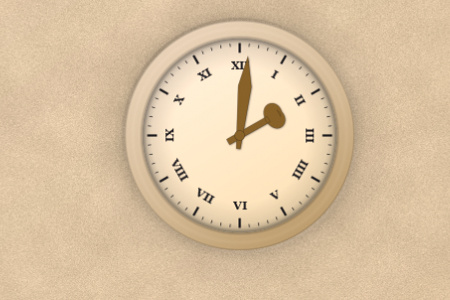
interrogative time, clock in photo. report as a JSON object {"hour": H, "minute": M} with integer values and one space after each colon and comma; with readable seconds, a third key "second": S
{"hour": 2, "minute": 1}
